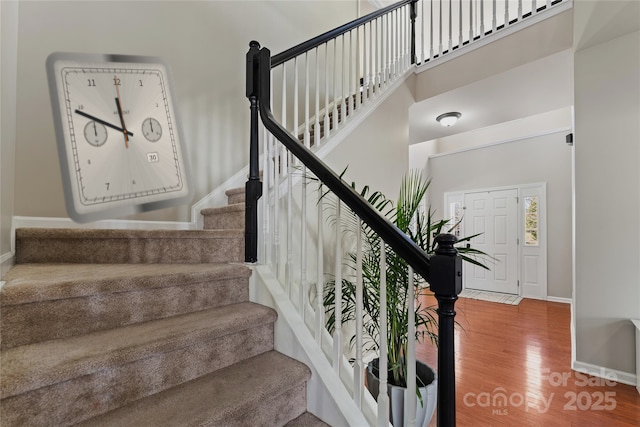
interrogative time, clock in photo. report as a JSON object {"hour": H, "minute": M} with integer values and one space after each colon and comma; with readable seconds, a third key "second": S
{"hour": 11, "minute": 49}
